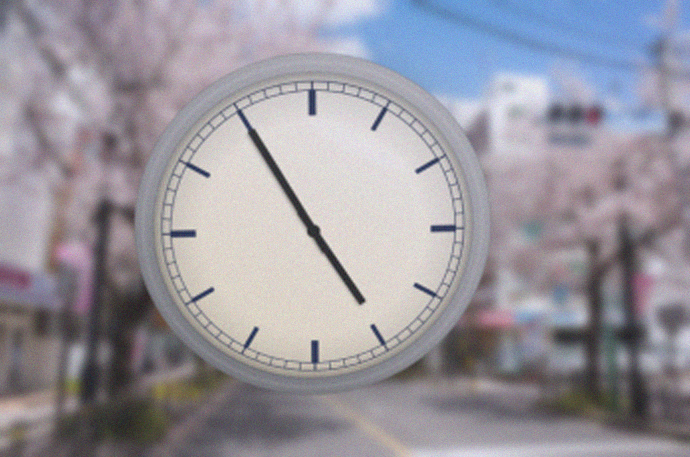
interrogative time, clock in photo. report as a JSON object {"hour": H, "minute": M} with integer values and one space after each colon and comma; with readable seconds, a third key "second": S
{"hour": 4, "minute": 55}
